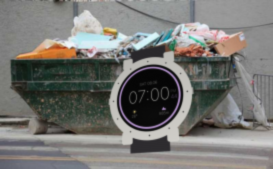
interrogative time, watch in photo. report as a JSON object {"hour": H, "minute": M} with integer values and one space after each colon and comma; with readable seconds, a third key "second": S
{"hour": 7, "minute": 0}
